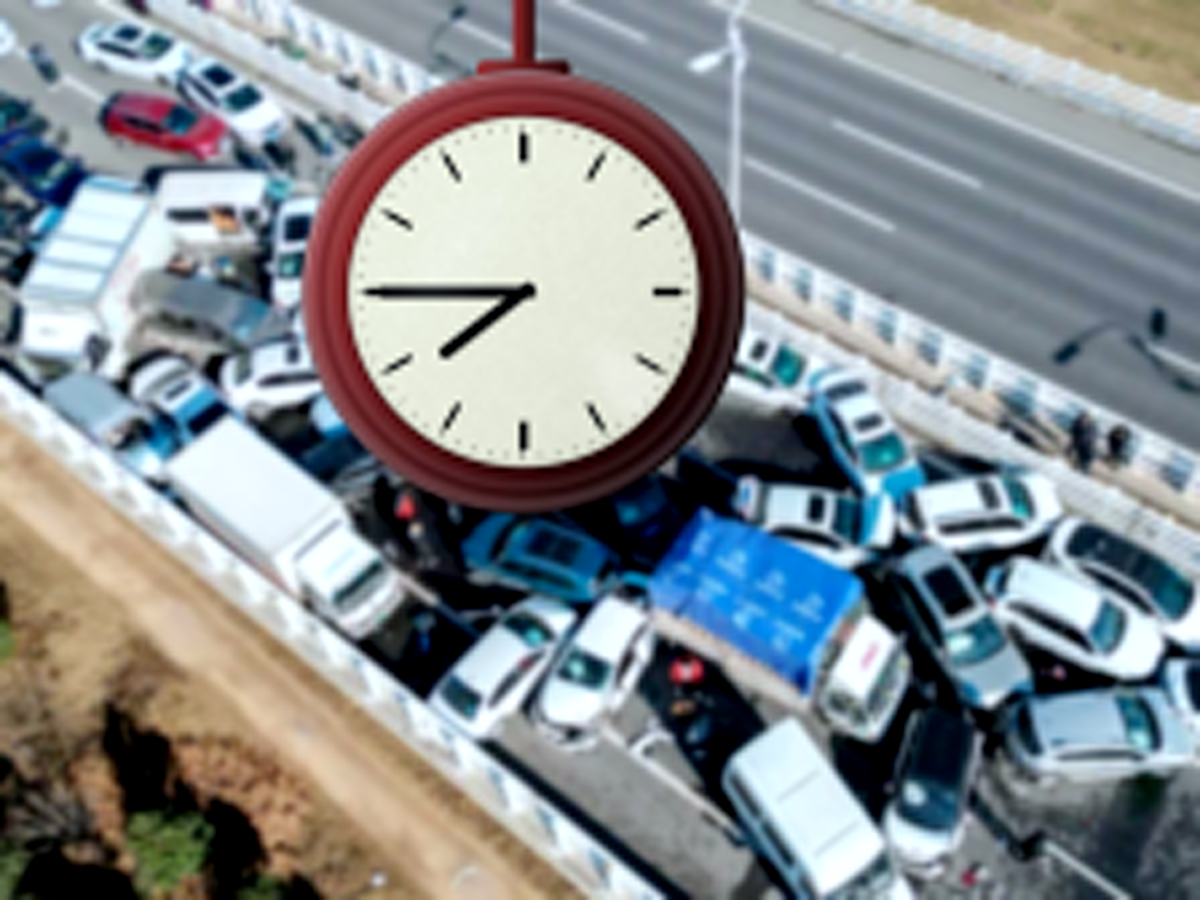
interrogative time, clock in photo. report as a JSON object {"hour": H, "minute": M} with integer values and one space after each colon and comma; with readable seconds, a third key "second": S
{"hour": 7, "minute": 45}
